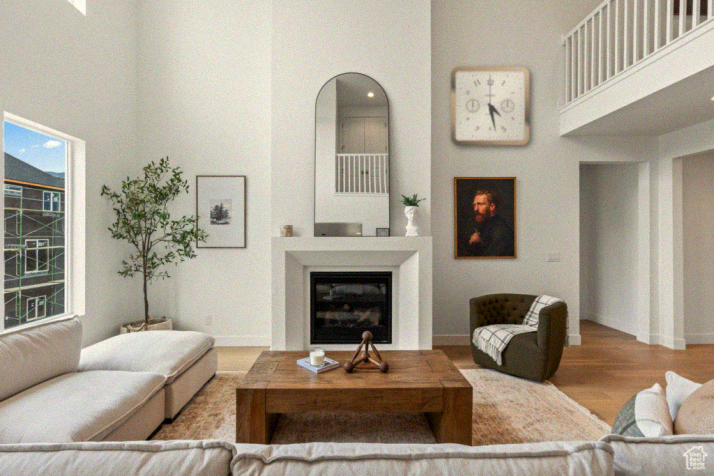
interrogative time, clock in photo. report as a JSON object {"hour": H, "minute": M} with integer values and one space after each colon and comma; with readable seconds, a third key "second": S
{"hour": 4, "minute": 28}
